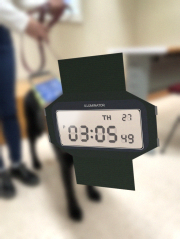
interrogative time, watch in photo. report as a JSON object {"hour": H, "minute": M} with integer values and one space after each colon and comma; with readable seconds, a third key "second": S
{"hour": 3, "minute": 5, "second": 49}
